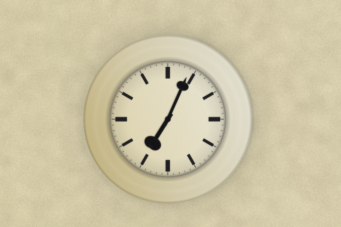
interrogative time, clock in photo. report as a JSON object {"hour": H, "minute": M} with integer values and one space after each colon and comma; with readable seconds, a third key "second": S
{"hour": 7, "minute": 4}
